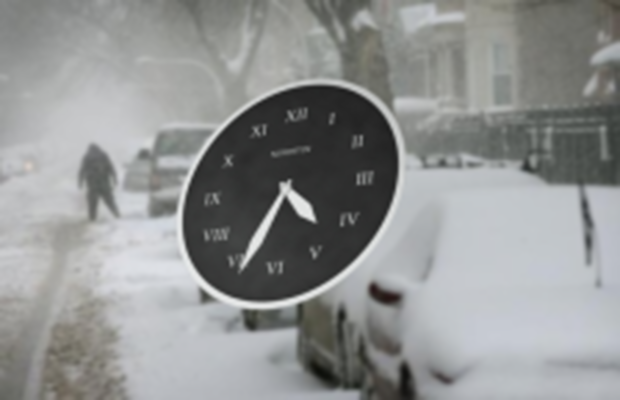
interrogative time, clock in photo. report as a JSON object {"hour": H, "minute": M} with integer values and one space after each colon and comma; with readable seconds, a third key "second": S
{"hour": 4, "minute": 34}
